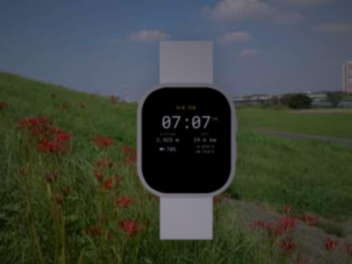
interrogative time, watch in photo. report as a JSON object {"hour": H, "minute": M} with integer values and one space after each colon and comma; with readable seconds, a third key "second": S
{"hour": 7, "minute": 7}
